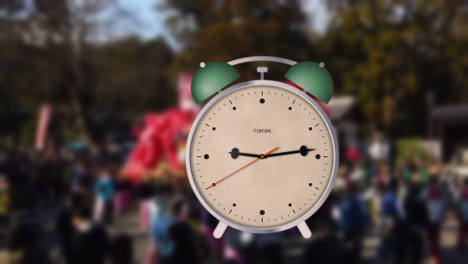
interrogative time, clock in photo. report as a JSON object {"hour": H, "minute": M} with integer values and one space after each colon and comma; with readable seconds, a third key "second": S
{"hour": 9, "minute": 13, "second": 40}
